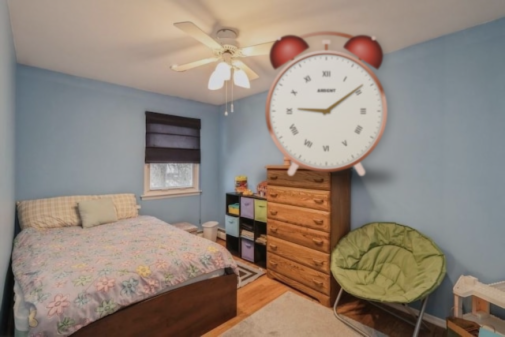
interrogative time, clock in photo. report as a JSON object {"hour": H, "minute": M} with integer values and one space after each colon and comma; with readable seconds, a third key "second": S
{"hour": 9, "minute": 9}
